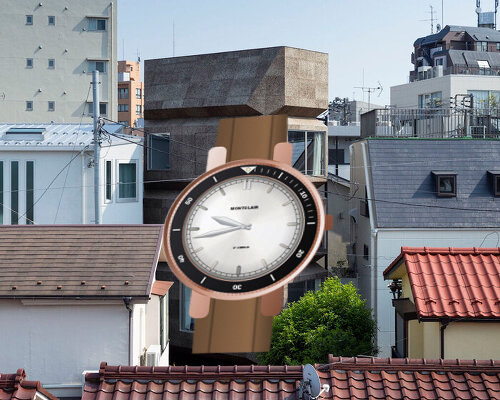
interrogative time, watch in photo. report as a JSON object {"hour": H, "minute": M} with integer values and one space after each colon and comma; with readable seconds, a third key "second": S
{"hour": 9, "minute": 43}
